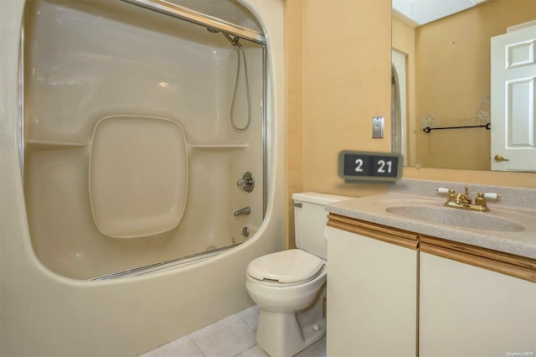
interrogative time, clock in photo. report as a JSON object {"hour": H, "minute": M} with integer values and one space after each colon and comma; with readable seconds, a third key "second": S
{"hour": 2, "minute": 21}
